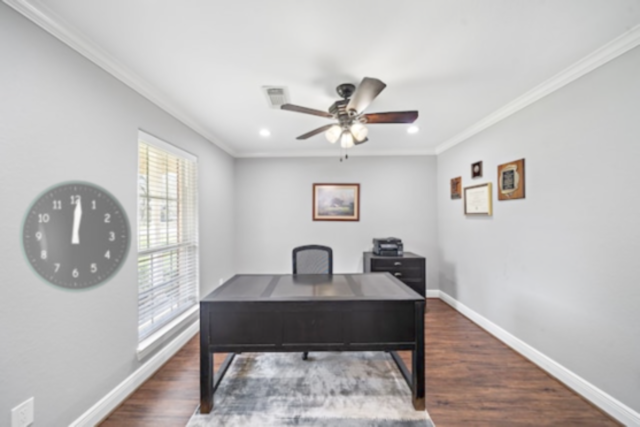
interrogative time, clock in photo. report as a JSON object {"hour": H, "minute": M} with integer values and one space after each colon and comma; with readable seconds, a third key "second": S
{"hour": 12, "minute": 1}
